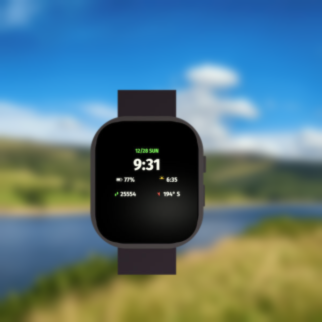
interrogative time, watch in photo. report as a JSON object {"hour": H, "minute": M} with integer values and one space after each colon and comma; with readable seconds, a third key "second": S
{"hour": 9, "minute": 31}
